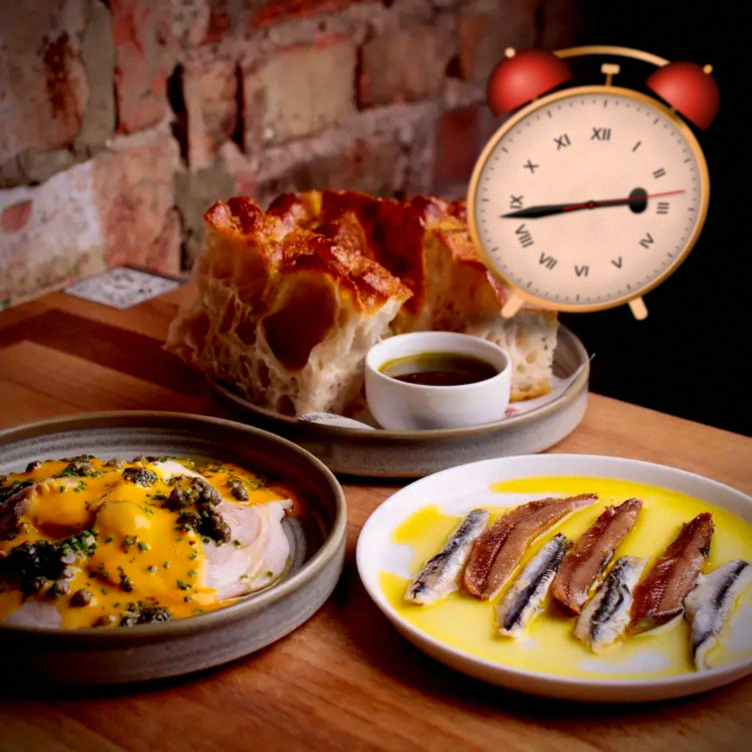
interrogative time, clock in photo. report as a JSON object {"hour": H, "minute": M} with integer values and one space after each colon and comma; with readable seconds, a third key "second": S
{"hour": 2, "minute": 43, "second": 13}
